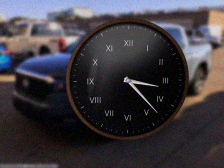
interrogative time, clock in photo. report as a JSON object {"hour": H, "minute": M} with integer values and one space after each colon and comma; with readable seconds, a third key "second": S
{"hour": 3, "minute": 23}
